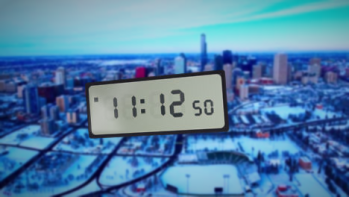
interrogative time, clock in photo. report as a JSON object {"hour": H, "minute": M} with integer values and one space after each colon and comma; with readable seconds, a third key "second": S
{"hour": 11, "minute": 12, "second": 50}
